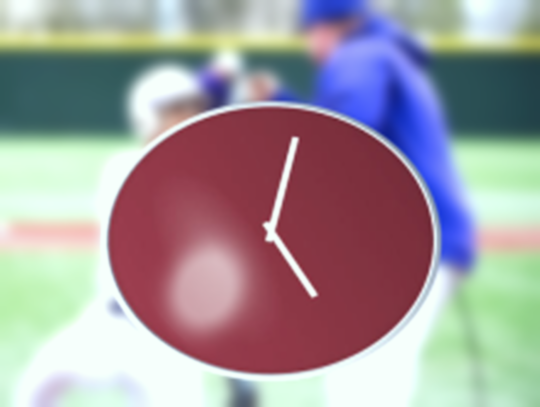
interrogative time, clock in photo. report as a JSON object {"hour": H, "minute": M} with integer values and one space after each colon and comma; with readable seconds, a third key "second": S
{"hour": 5, "minute": 2}
